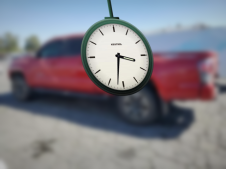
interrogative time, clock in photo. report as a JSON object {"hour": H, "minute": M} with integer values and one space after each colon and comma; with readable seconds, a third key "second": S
{"hour": 3, "minute": 32}
